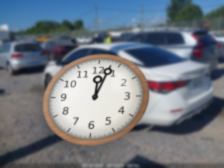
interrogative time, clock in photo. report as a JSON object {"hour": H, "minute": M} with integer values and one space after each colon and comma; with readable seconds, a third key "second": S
{"hour": 12, "minute": 3}
